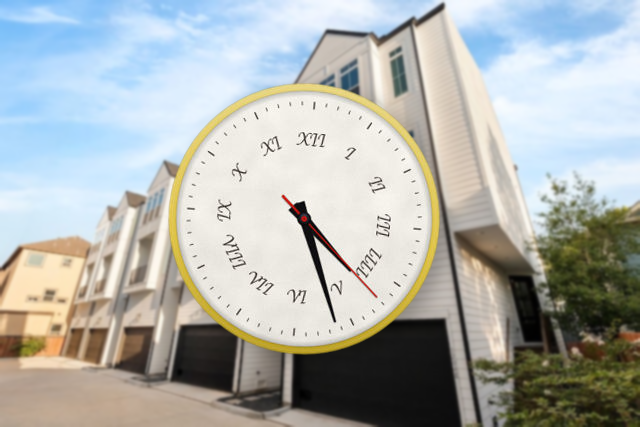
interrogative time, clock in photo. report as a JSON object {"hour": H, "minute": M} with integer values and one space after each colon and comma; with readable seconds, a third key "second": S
{"hour": 4, "minute": 26, "second": 22}
